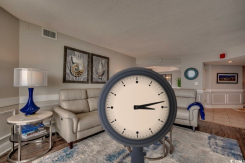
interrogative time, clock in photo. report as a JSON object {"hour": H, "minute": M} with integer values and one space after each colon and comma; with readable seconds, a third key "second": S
{"hour": 3, "minute": 13}
